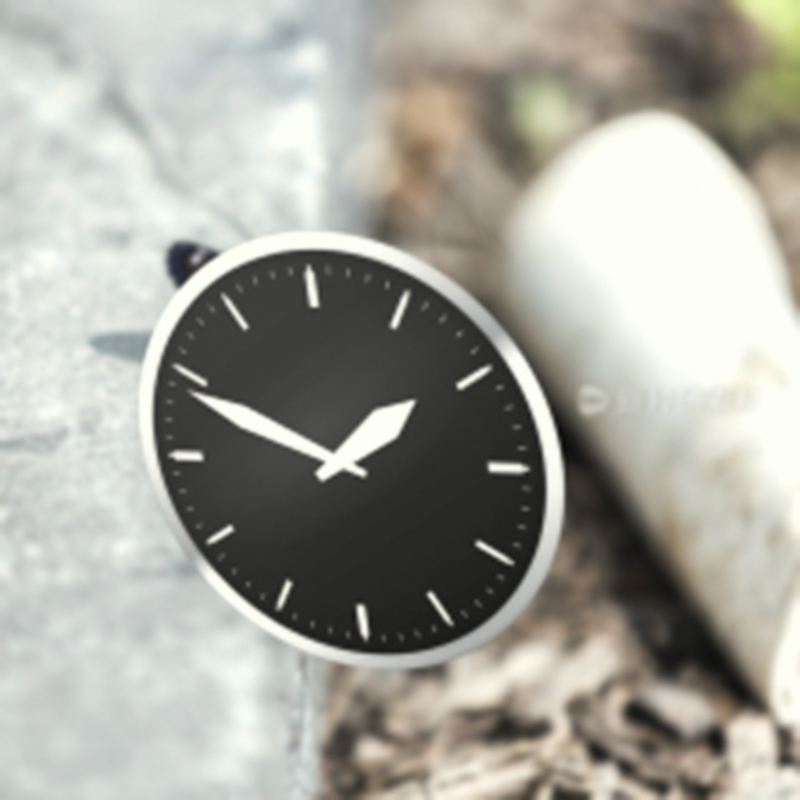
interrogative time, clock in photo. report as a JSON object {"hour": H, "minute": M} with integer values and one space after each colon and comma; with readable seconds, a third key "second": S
{"hour": 1, "minute": 49}
